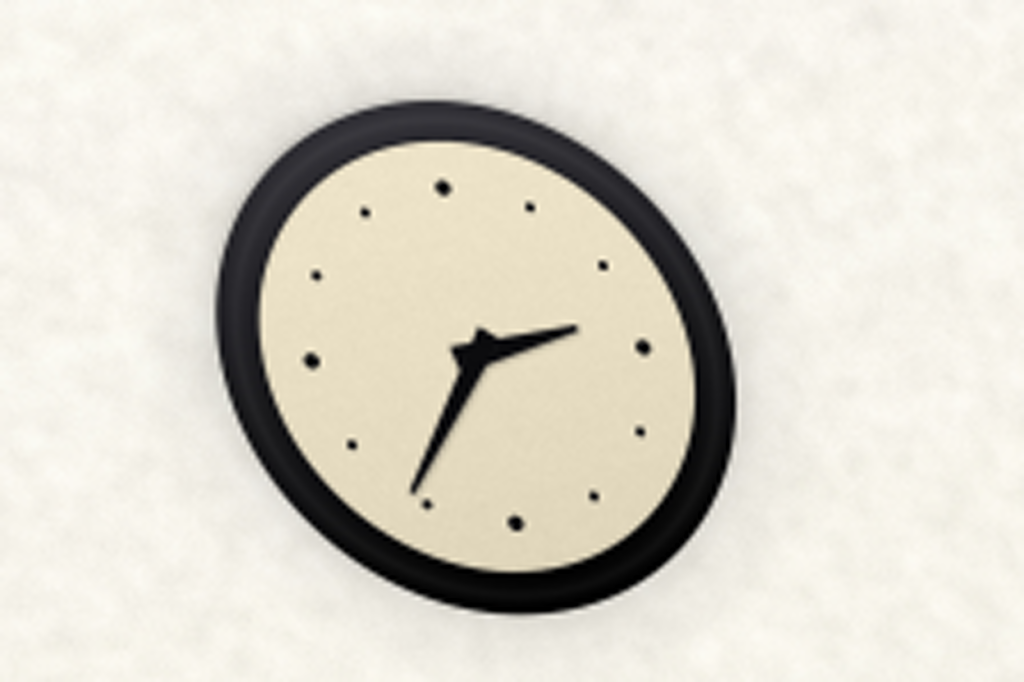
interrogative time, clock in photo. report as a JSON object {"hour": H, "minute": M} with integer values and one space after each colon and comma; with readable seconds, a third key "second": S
{"hour": 2, "minute": 36}
